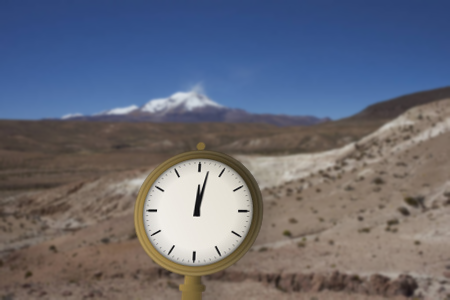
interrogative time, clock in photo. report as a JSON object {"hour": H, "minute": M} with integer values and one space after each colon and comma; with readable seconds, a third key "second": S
{"hour": 12, "minute": 2}
